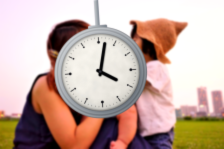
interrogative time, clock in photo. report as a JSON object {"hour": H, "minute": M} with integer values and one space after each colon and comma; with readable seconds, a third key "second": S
{"hour": 4, "minute": 2}
